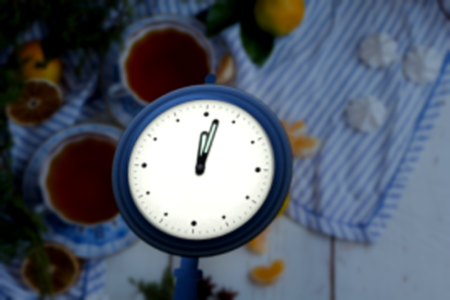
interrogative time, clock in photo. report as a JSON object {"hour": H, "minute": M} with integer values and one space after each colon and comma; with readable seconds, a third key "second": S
{"hour": 12, "minute": 2}
